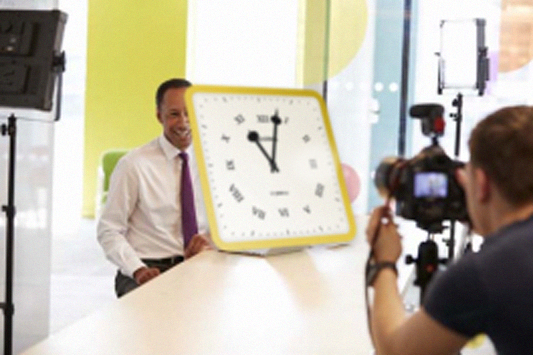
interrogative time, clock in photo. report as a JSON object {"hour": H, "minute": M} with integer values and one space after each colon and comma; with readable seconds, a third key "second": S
{"hour": 11, "minute": 3}
